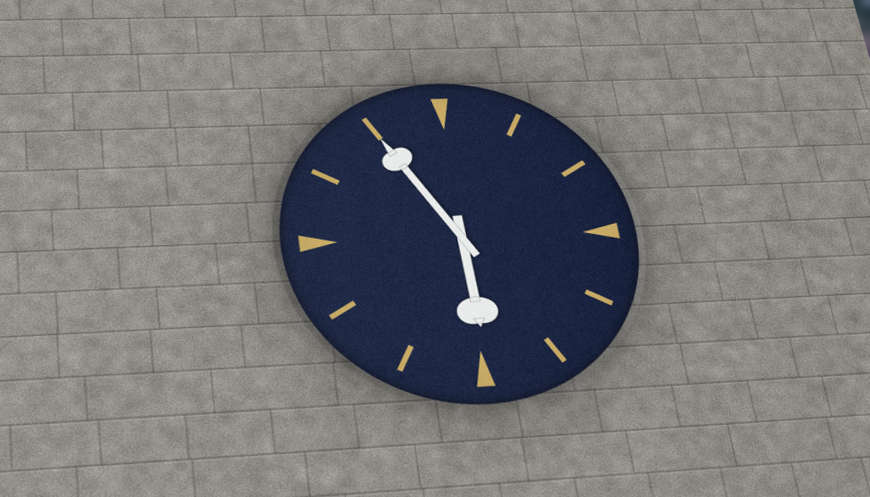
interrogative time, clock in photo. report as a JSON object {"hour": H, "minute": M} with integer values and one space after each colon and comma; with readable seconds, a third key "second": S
{"hour": 5, "minute": 55}
